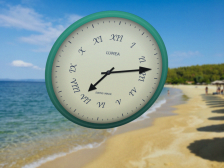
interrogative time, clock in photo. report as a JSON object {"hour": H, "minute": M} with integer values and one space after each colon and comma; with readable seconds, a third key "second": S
{"hour": 7, "minute": 13}
